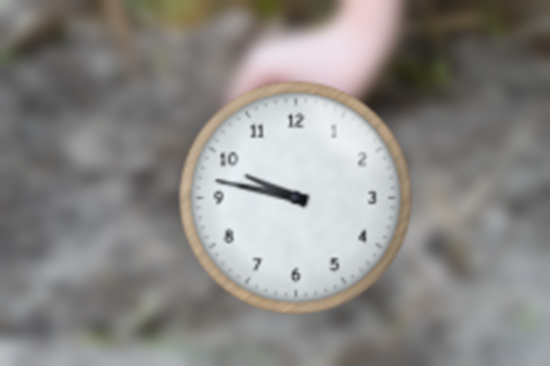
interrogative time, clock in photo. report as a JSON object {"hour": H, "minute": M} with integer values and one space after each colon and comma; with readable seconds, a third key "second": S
{"hour": 9, "minute": 47}
